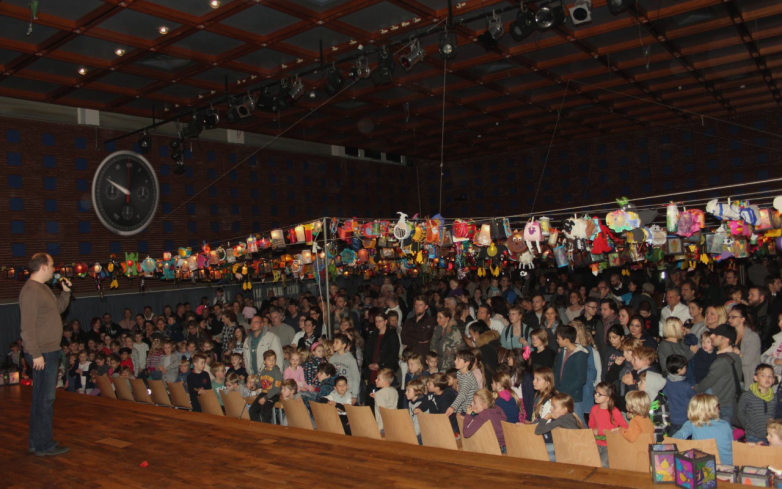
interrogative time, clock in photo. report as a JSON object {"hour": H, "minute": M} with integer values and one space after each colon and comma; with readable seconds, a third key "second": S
{"hour": 9, "minute": 49}
